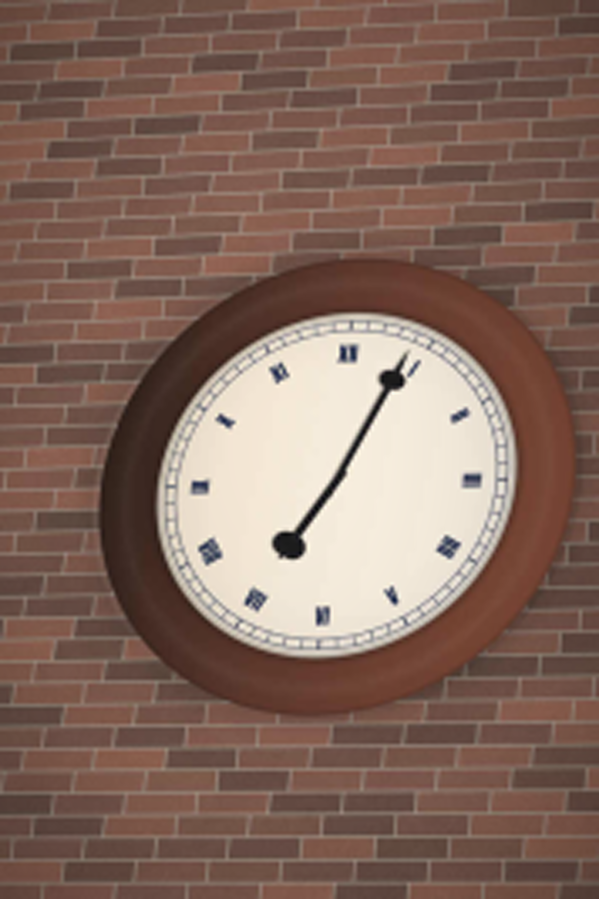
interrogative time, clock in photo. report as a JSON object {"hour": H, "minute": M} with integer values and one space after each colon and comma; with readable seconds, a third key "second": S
{"hour": 7, "minute": 4}
